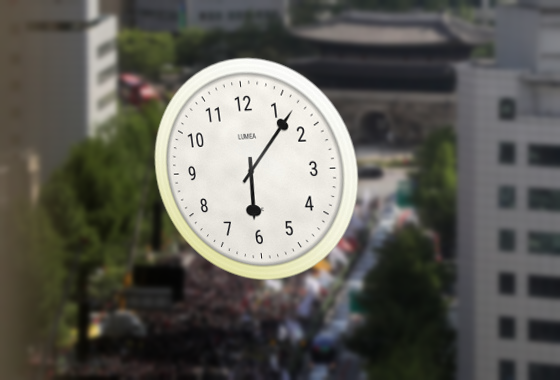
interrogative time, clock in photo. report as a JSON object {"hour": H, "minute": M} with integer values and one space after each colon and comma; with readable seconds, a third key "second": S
{"hour": 6, "minute": 7}
